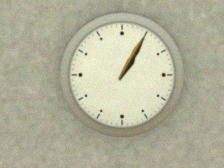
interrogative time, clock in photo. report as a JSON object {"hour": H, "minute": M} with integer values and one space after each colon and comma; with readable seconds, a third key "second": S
{"hour": 1, "minute": 5}
